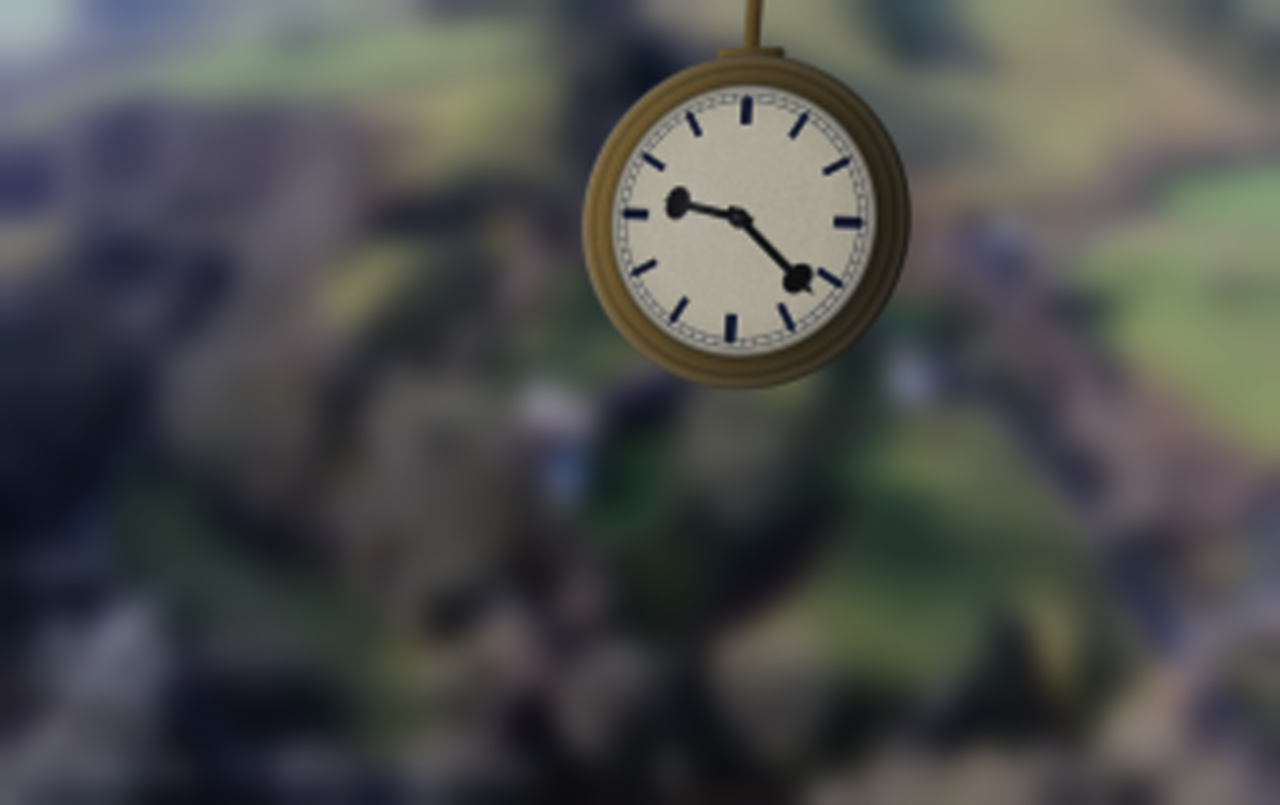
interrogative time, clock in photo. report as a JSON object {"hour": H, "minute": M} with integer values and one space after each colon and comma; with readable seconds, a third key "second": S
{"hour": 9, "minute": 22}
